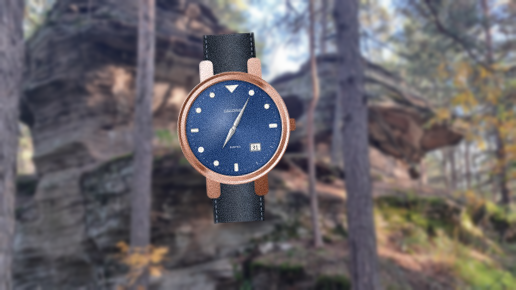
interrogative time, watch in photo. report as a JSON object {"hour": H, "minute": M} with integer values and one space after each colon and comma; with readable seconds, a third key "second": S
{"hour": 7, "minute": 5}
